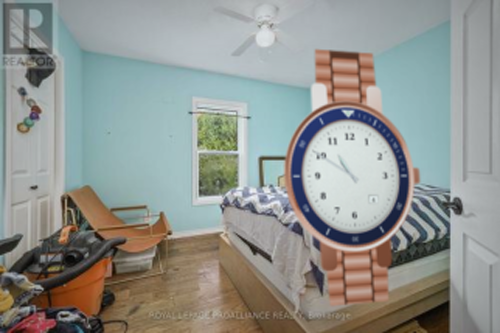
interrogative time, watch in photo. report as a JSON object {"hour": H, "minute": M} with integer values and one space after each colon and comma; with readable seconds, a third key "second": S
{"hour": 10, "minute": 50}
